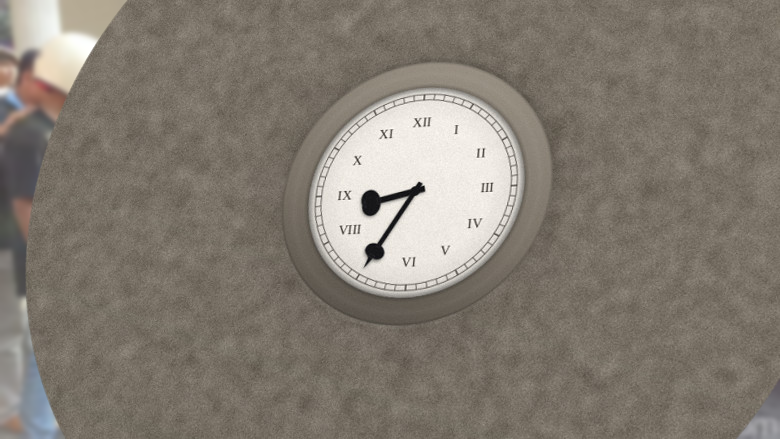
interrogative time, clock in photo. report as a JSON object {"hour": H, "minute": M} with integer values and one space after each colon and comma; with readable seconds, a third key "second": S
{"hour": 8, "minute": 35}
